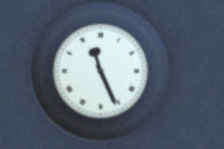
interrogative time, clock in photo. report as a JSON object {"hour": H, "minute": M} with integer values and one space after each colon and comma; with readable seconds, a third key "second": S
{"hour": 11, "minute": 26}
